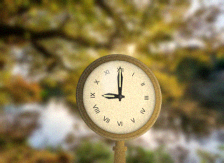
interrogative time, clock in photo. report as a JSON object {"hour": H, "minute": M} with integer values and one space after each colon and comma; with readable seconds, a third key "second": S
{"hour": 9, "minute": 0}
